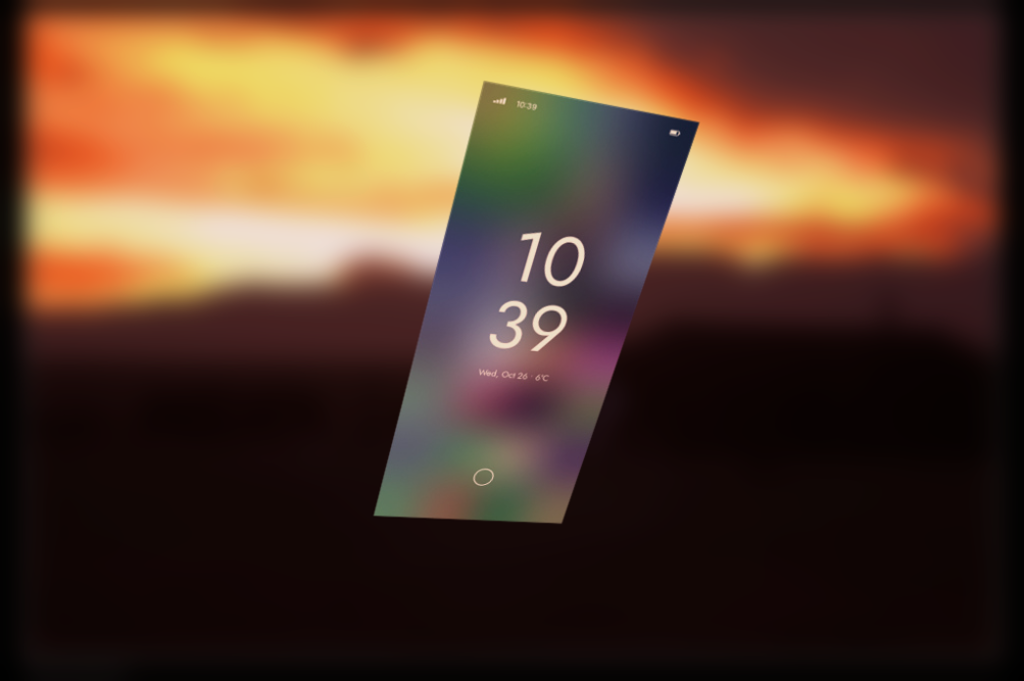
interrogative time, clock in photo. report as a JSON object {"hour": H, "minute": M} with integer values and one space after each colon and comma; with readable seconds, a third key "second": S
{"hour": 10, "minute": 39}
